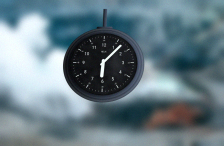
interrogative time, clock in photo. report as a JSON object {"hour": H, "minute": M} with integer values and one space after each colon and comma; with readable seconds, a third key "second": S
{"hour": 6, "minute": 7}
